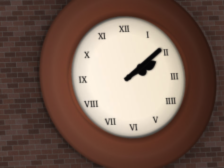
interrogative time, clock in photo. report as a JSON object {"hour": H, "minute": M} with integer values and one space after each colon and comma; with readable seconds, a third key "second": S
{"hour": 2, "minute": 9}
